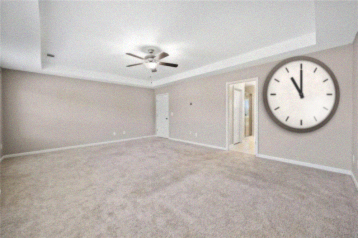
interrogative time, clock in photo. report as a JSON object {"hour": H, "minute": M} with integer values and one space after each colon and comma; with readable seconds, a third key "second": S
{"hour": 11, "minute": 0}
